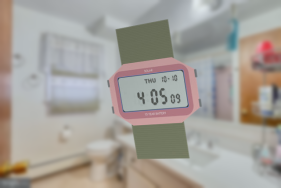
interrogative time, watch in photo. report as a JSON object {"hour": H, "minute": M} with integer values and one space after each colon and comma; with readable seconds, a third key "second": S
{"hour": 4, "minute": 5, "second": 9}
